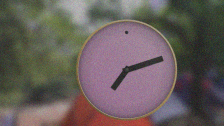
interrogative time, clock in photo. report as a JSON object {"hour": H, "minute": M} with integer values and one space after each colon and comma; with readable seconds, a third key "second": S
{"hour": 7, "minute": 12}
